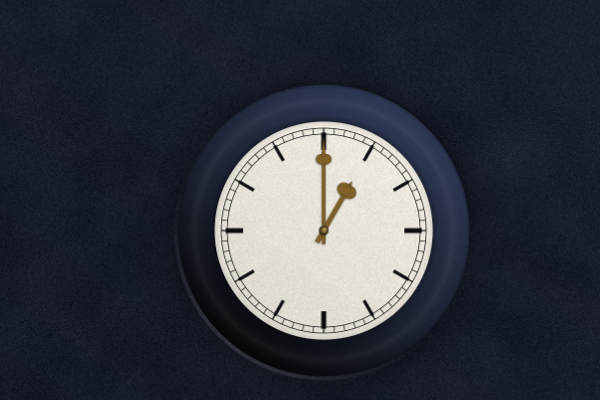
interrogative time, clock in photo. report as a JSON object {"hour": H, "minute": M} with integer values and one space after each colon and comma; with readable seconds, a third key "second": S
{"hour": 1, "minute": 0}
